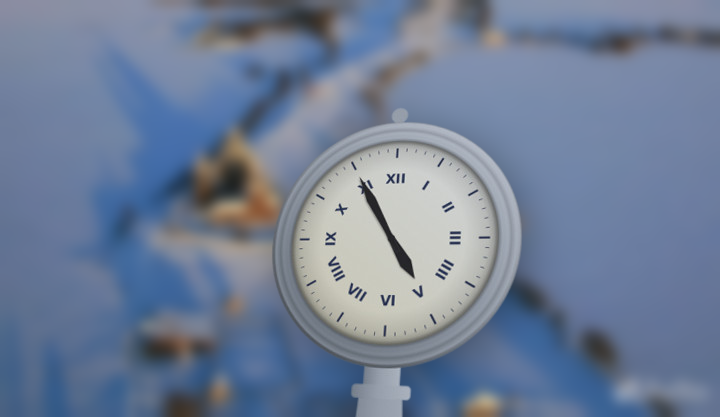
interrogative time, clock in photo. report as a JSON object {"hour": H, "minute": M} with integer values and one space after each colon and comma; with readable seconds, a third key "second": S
{"hour": 4, "minute": 55}
